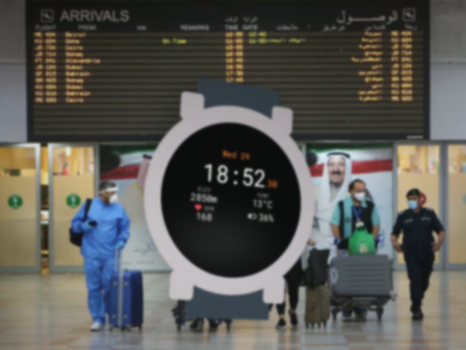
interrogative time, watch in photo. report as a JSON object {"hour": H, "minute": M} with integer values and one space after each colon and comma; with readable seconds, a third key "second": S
{"hour": 18, "minute": 52}
